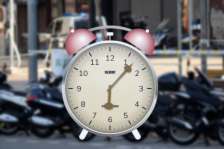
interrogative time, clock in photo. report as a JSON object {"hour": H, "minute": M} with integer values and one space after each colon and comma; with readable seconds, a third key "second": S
{"hour": 6, "minute": 7}
